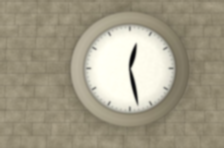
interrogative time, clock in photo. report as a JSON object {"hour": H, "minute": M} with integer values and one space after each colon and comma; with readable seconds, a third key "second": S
{"hour": 12, "minute": 28}
